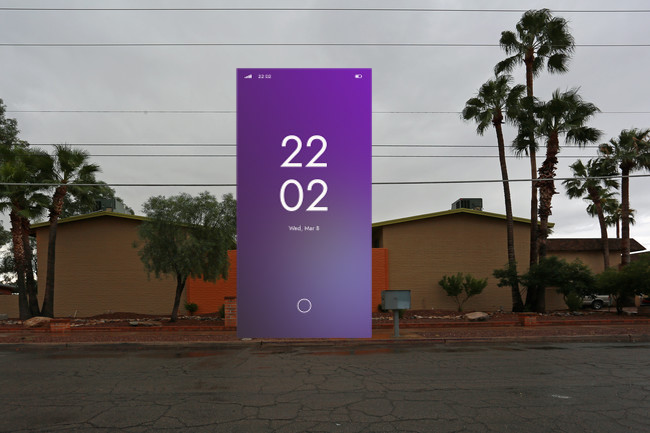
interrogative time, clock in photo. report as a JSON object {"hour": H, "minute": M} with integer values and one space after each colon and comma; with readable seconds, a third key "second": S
{"hour": 22, "minute": 2}
